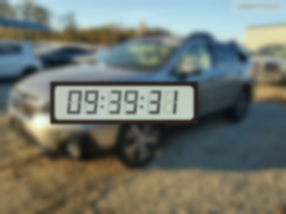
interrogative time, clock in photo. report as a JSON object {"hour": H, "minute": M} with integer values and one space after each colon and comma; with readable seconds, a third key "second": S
{"hour": 9, "minute": 39, "second": 31}
